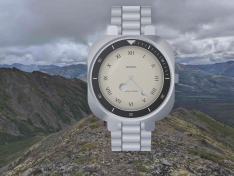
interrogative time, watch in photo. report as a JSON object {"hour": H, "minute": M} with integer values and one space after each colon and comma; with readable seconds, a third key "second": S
{"hour": 7, "minute": 23}
